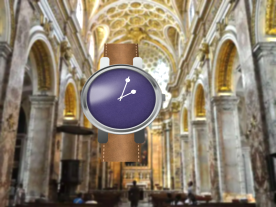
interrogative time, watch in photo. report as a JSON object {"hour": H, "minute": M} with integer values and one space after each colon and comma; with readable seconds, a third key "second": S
{"hour": 2, "minute": 3}
